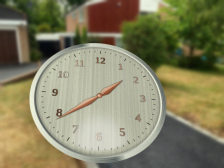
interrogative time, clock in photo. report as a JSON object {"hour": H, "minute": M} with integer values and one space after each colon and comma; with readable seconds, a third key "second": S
{"hour": 1, "minute": 39}
